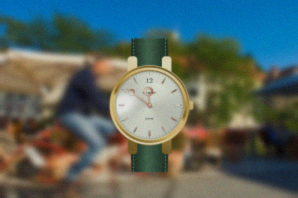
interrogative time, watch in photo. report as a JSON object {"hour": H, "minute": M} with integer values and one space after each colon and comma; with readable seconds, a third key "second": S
{"hour": 11, "minute": 51}
